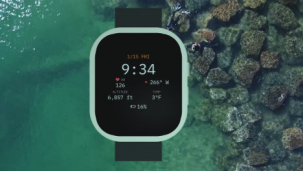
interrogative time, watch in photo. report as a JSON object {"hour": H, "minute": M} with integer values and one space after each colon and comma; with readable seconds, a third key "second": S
{"hour": 9, "minute": 34}
